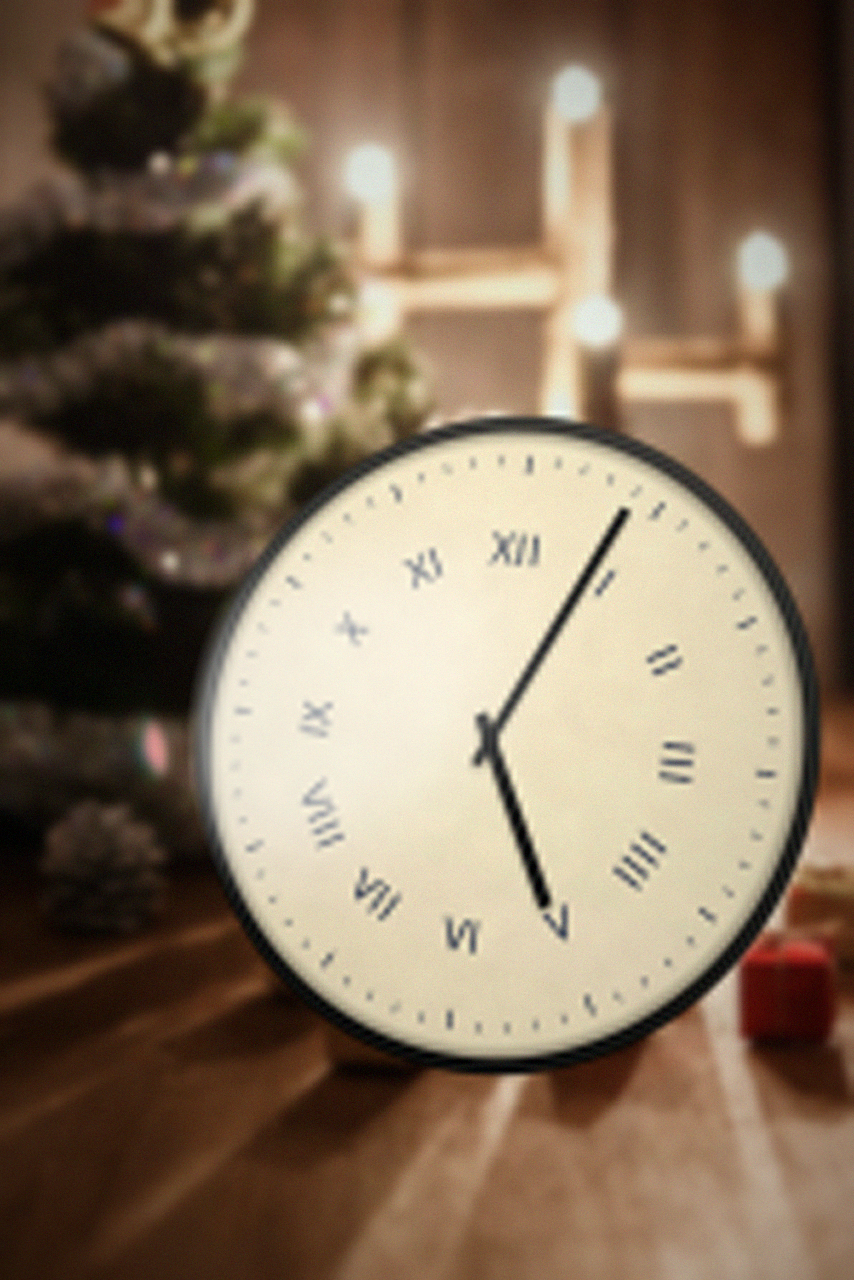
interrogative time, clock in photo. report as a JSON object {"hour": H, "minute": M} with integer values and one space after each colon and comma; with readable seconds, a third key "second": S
{"hour": 5, "minute": 4}
